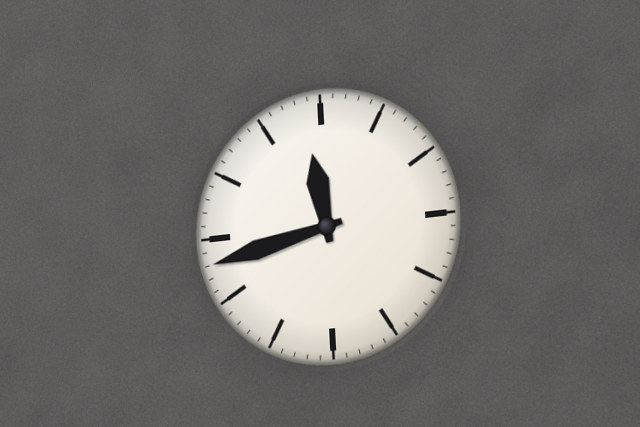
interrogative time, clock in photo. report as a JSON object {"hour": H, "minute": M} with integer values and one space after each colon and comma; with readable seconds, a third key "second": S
{"hour": 11, "minute": 43}
